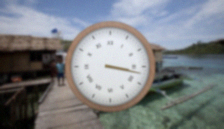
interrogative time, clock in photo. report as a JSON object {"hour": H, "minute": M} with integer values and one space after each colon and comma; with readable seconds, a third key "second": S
{"hour": 3, "minute": 17}
